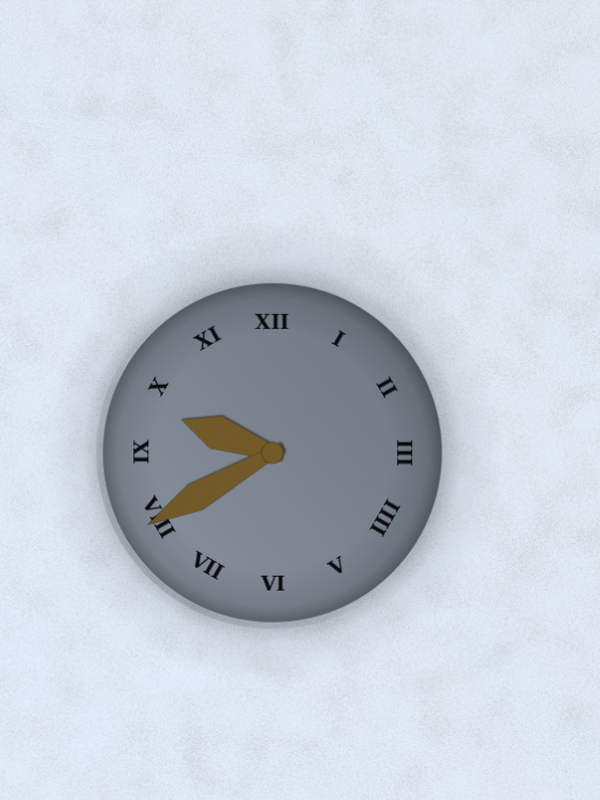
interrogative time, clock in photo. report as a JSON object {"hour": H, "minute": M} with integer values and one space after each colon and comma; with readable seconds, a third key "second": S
{"hour": 9, "minute": 40}
